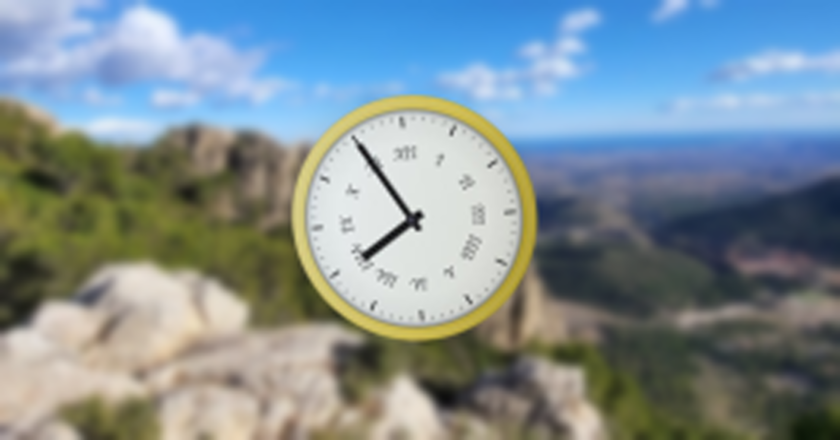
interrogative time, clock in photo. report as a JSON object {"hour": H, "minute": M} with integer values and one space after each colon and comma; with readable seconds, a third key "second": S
{"hour": 7, "minute": 55}
